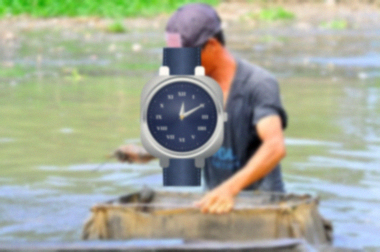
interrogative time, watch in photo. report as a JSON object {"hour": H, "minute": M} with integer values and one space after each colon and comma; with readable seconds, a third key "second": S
{"hour": 12, "minute": 10}
